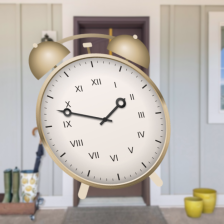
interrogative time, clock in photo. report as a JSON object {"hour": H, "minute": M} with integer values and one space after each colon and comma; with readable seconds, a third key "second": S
{"hour": 1, "minute": 48}
